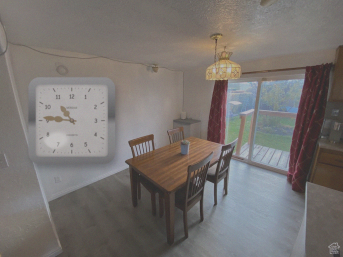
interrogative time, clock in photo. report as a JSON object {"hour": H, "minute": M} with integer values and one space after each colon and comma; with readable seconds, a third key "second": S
{"hour": 10, "minute": 46}
